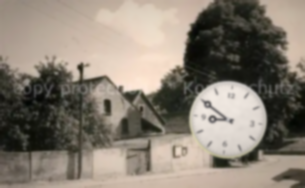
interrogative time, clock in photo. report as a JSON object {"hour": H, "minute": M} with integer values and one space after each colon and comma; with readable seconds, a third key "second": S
{"hour": 8, "minute": 50}
